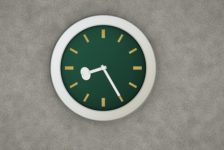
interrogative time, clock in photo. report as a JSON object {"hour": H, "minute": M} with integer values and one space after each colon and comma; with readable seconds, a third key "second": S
{"hour": 8, "minute": 25}
